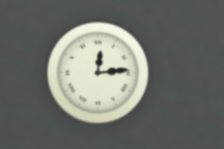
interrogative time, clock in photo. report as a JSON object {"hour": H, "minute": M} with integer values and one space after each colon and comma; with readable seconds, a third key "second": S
{"hour": 12, "minute": 14}
